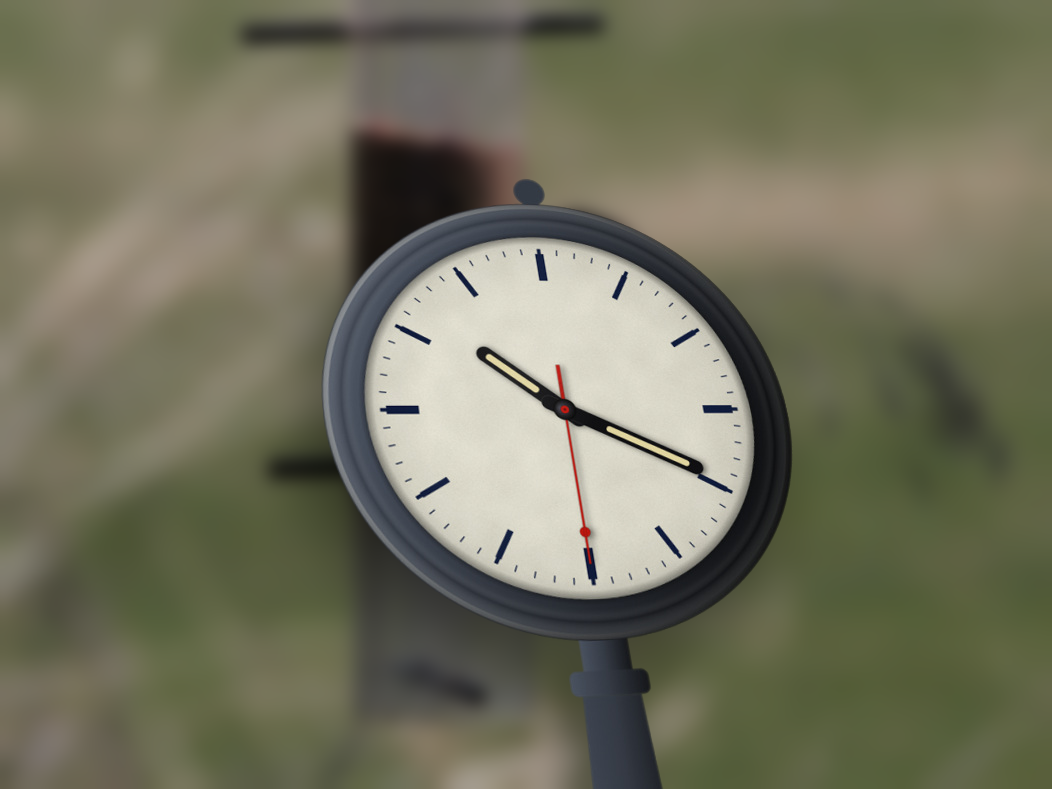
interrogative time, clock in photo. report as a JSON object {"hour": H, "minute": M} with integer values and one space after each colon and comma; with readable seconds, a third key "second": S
{"hour": 10, "minute": 19, "second": 30}
